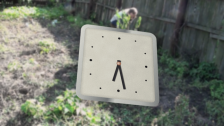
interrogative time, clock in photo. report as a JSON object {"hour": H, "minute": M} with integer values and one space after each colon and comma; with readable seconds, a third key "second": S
{"hour": 6, "minute": 28}
